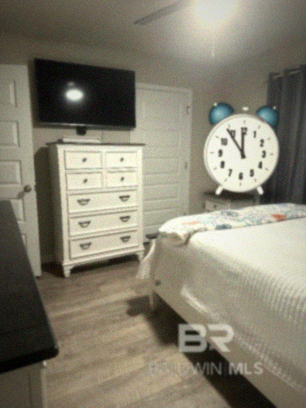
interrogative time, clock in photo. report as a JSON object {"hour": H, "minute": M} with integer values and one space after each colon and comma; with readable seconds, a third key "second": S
{"hour": 11, "minute": 54}
